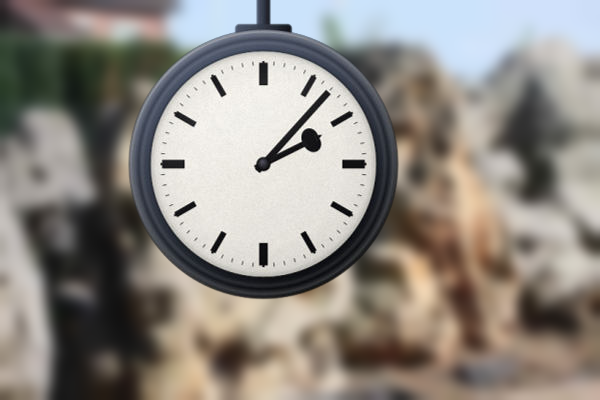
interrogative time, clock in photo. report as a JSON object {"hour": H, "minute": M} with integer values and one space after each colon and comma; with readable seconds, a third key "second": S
{"hour": 2, "minute": 7}
